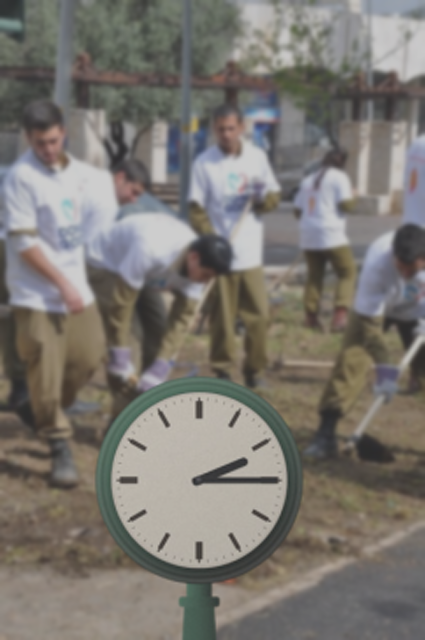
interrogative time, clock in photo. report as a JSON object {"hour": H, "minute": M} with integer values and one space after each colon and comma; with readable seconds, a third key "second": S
{"hour": 2, "minute": 15}
